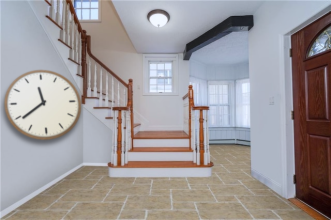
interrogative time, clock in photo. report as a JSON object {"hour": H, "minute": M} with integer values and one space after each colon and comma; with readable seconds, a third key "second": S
{"hour": 11, "minute": 39}
